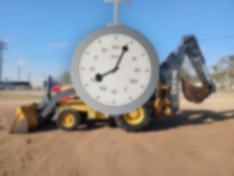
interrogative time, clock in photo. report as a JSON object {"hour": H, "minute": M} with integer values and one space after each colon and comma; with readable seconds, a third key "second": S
{"hour": 8, "minute": 4}
